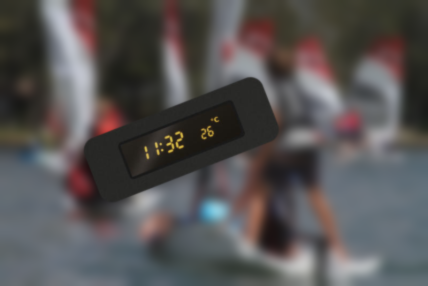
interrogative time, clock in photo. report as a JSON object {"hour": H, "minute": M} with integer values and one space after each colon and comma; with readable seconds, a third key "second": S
{"hour": 11, "minute": 32}
